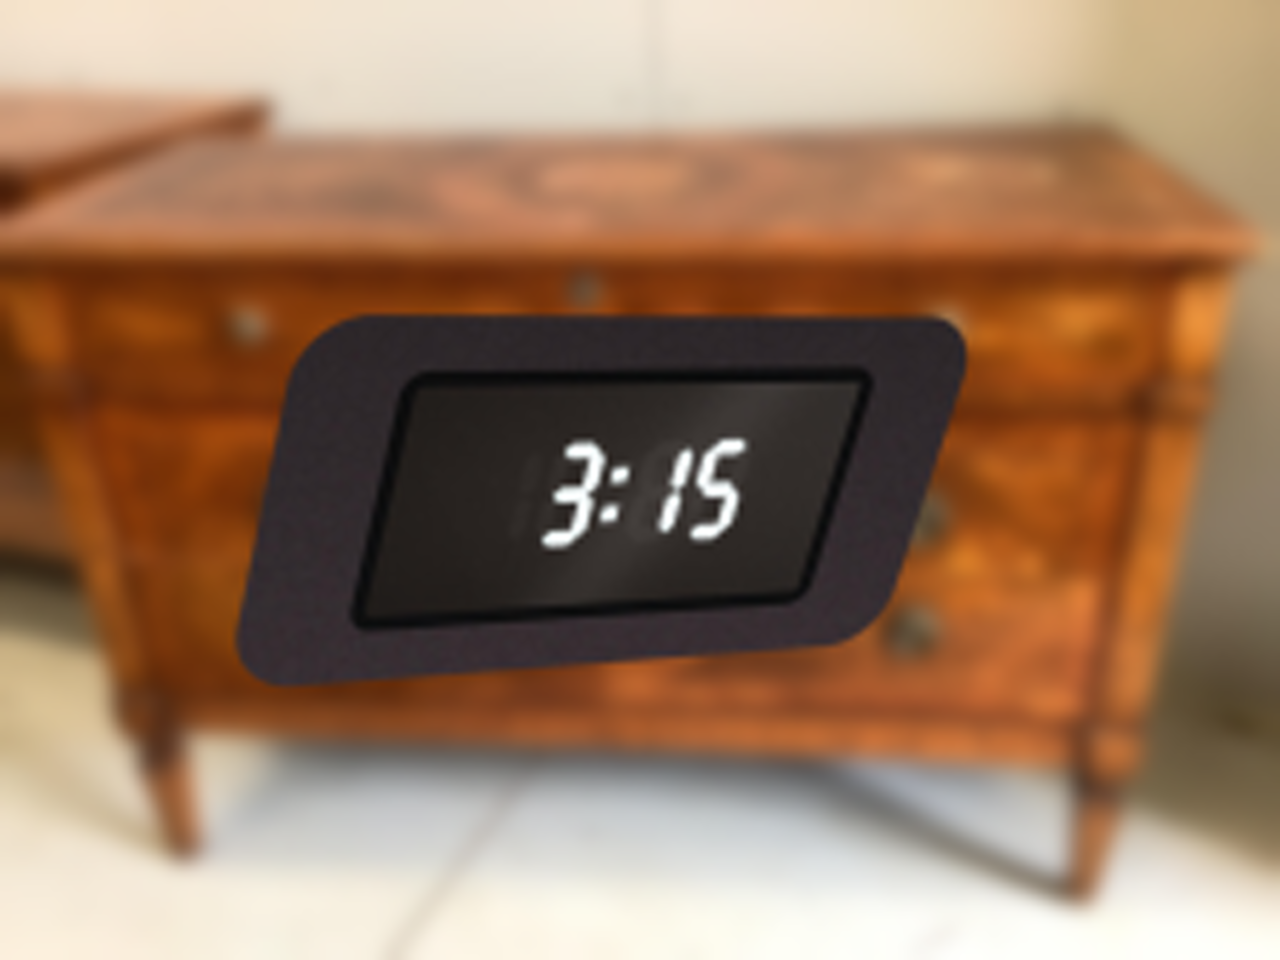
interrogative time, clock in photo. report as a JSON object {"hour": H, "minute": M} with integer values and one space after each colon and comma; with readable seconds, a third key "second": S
{"hour": 3, "minute": 15}
